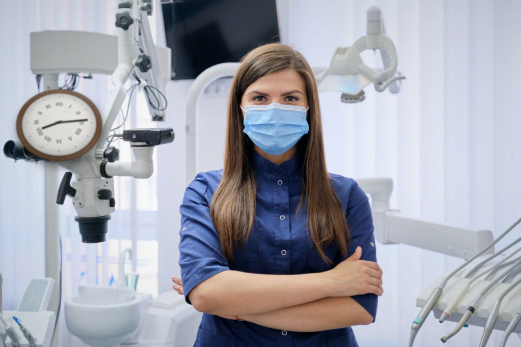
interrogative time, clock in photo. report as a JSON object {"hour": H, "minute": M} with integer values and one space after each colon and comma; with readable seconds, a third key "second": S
{"hour": 8, "minute": 14}
